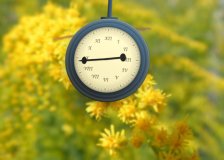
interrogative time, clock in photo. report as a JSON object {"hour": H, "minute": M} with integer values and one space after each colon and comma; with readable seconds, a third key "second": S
{"hour": 2, "minute": 44}
